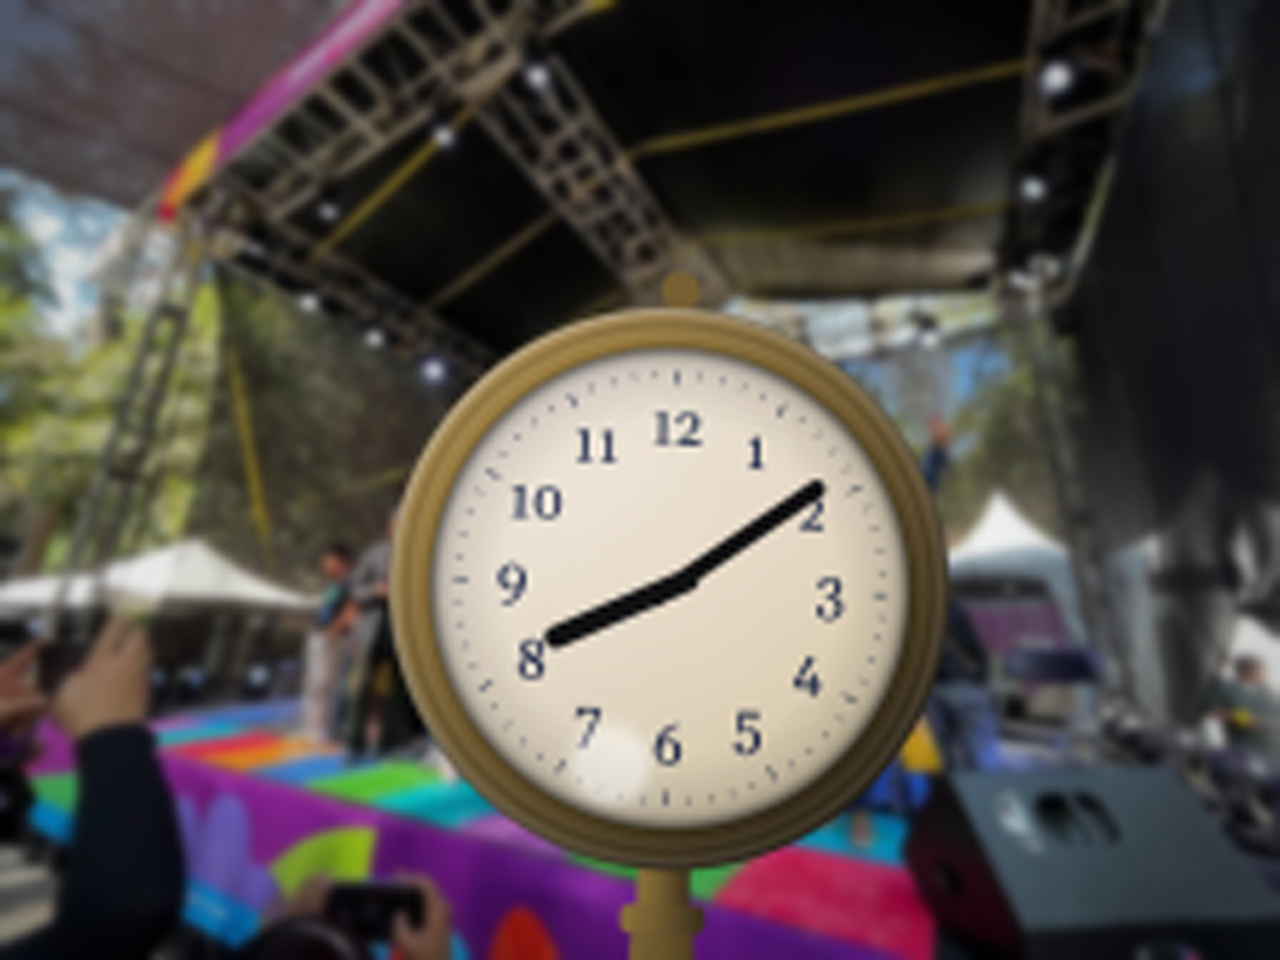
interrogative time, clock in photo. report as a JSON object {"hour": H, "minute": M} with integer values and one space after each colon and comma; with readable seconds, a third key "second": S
{"hour": 8, "minute": 9}
